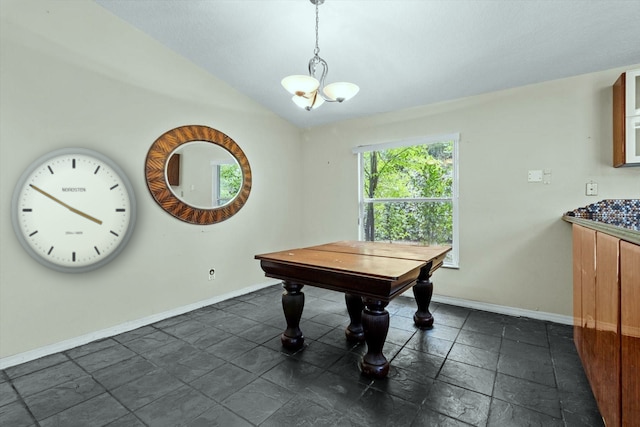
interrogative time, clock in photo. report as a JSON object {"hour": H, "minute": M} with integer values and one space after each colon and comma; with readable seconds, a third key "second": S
{"hour": 3, "minute": 50}
